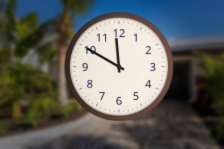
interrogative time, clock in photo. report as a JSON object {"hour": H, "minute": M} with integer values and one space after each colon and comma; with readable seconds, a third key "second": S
{"hour": 11, "minute": 50}
